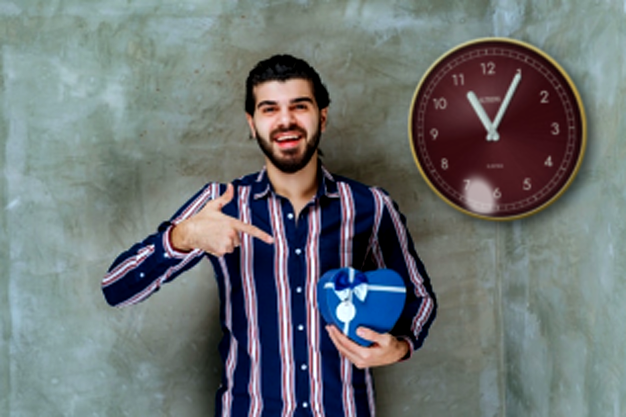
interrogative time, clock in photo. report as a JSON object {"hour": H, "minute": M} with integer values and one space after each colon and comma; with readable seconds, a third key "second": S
{"hour": 11, "minute": 5}
